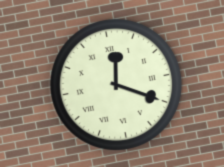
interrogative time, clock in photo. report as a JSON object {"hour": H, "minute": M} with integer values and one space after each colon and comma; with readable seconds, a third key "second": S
{"hour": 12, "minute": 20}
